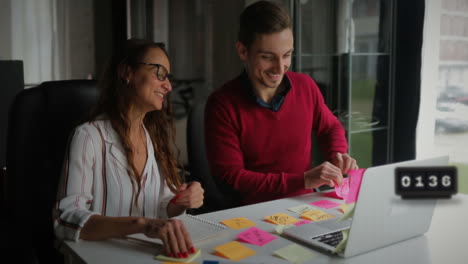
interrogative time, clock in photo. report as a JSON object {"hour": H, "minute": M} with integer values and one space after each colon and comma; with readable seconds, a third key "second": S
{"hour": 1, "minute": 36}
